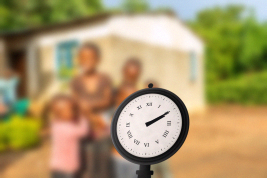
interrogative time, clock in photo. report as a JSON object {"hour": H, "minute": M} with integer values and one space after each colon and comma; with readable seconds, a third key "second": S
{"hour": 2, "minute": 10}
